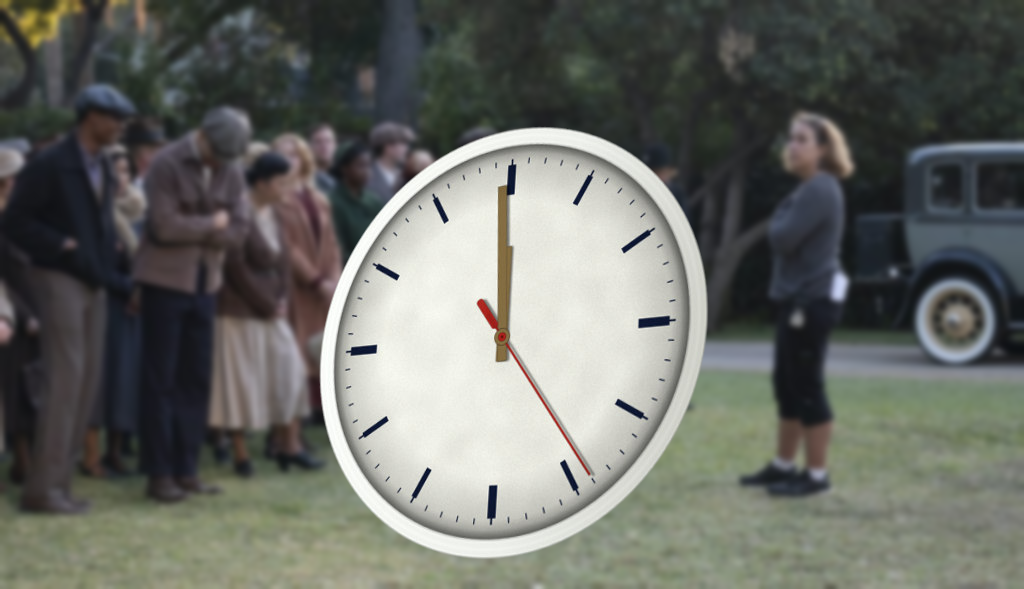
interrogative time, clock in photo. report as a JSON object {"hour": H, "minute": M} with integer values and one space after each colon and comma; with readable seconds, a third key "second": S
{"hour": 11, "minute": 59, "second": 24}
